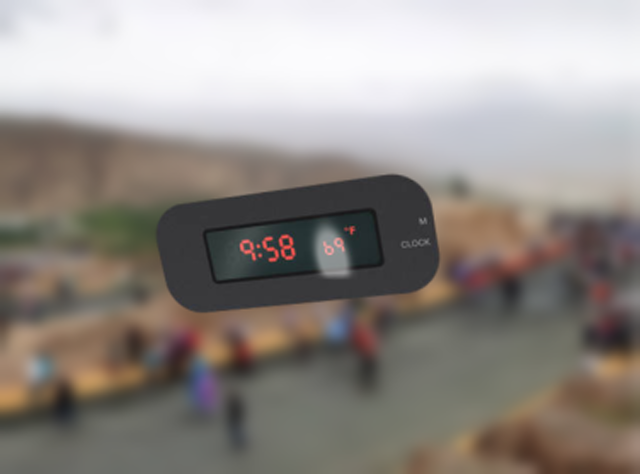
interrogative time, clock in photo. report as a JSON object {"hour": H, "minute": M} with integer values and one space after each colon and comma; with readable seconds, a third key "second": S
{"hour": 9, "minute": 58}
